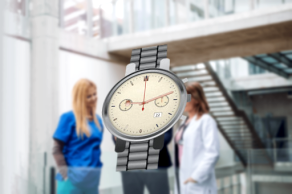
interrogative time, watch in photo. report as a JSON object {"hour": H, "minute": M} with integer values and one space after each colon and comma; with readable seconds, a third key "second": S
{"hour": 9, "minute": 12}
